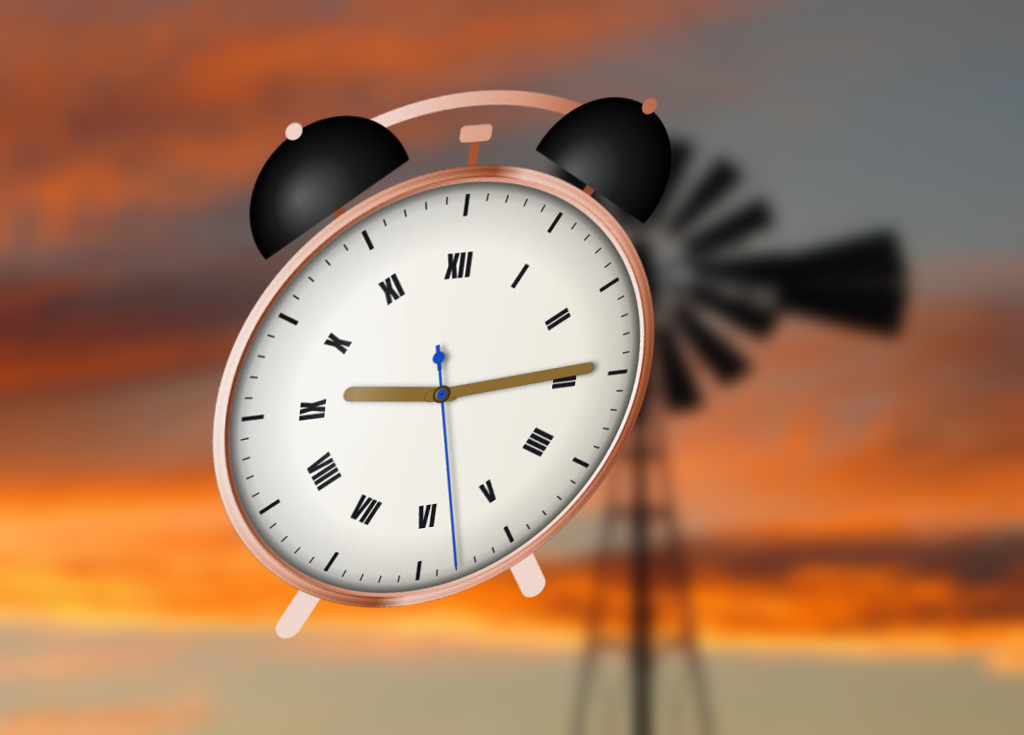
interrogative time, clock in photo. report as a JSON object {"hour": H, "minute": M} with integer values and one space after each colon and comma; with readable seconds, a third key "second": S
{"hour": 9, "minute": 14, "second": 28}
